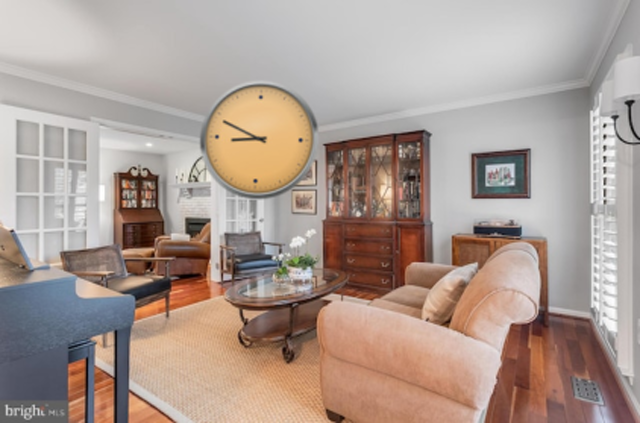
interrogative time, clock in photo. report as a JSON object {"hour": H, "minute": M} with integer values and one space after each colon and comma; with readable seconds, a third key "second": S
{"hour": 8, "minute": 49}
